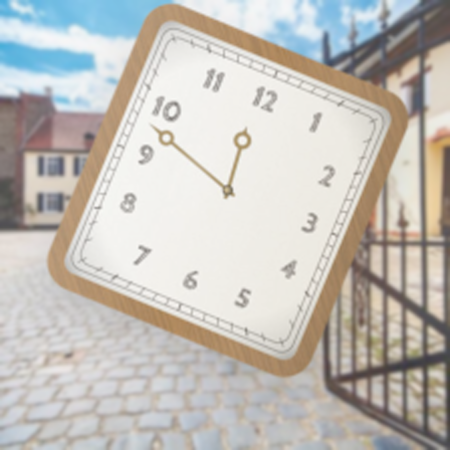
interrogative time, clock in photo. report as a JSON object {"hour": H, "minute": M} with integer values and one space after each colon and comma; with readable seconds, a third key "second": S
{"hour": 11, "minute": 48}
